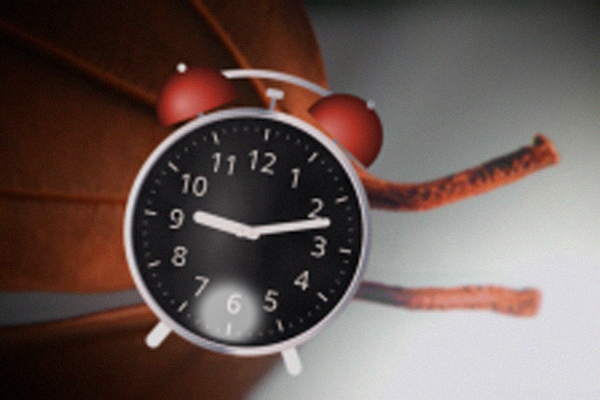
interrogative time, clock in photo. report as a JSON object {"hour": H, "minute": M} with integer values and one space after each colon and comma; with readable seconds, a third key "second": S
{"hour": 9, "minute": 12}
